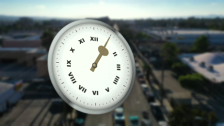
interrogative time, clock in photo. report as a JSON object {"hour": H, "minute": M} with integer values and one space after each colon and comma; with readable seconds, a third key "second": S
{"hour": 1, "minute": 5}
